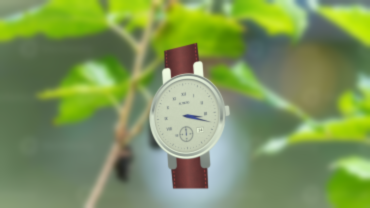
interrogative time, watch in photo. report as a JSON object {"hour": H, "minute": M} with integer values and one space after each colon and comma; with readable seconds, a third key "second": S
{"hour": 3, "minute": 18}
